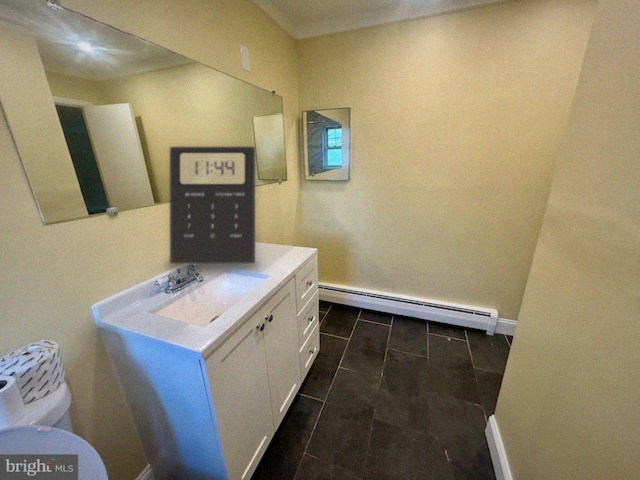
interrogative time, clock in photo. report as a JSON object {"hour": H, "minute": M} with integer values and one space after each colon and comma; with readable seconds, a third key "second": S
{"hour": 11, "minute": 44}
